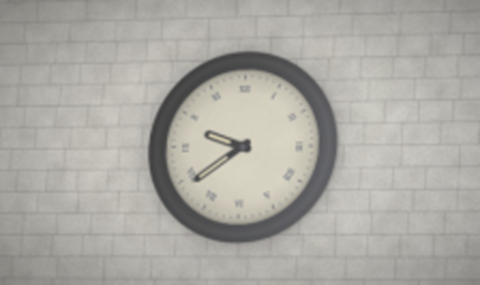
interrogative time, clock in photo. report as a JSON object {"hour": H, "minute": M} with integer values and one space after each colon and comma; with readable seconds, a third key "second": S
{"hour": 9, "minute": 39}
